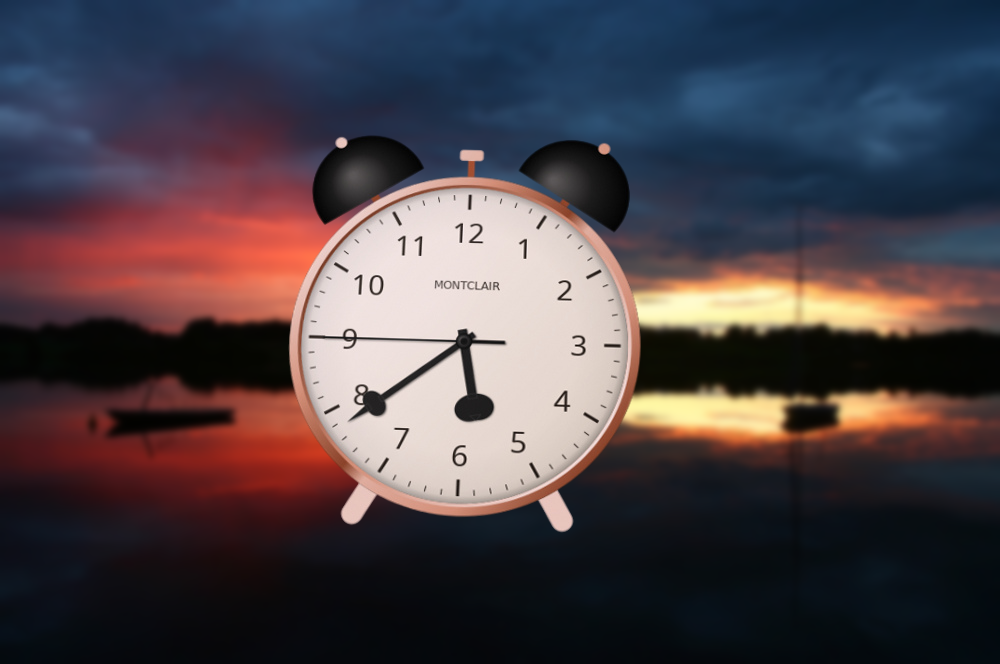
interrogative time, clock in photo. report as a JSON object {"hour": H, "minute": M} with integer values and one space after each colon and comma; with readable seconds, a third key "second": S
{"hour": 5, "minute": 38, "second": 45}
